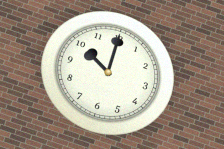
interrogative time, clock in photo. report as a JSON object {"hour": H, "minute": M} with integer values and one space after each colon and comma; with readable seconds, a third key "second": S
{"hour": 10, "minute": 0}
